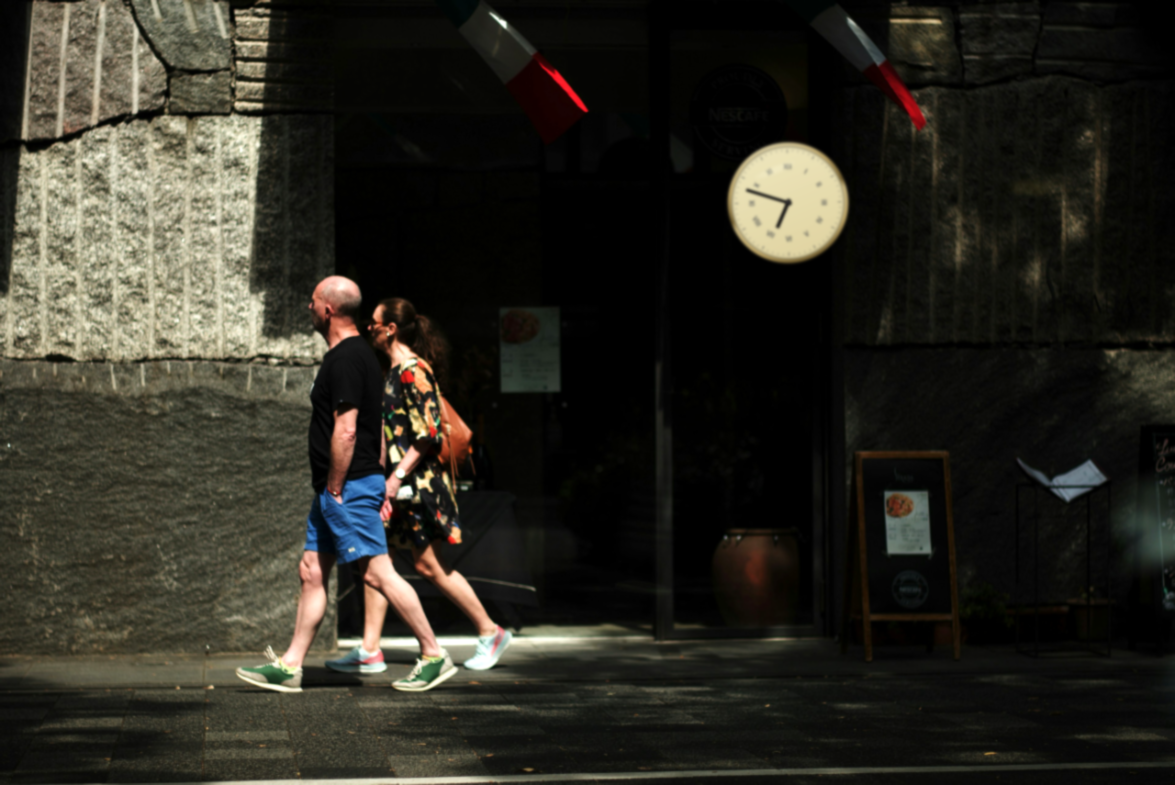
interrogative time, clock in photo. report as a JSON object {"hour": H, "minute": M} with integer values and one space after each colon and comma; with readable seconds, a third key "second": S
{"hour": 6, "minute": 48}
